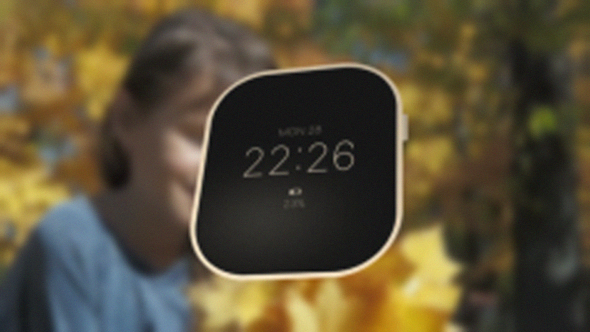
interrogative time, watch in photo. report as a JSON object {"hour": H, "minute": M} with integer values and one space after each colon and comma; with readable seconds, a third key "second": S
{"hour": 22, "minute": 26}
